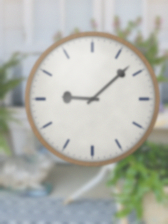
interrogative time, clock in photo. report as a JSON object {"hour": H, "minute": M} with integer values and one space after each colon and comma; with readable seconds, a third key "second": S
{"hour": 9, "minute": 8}
